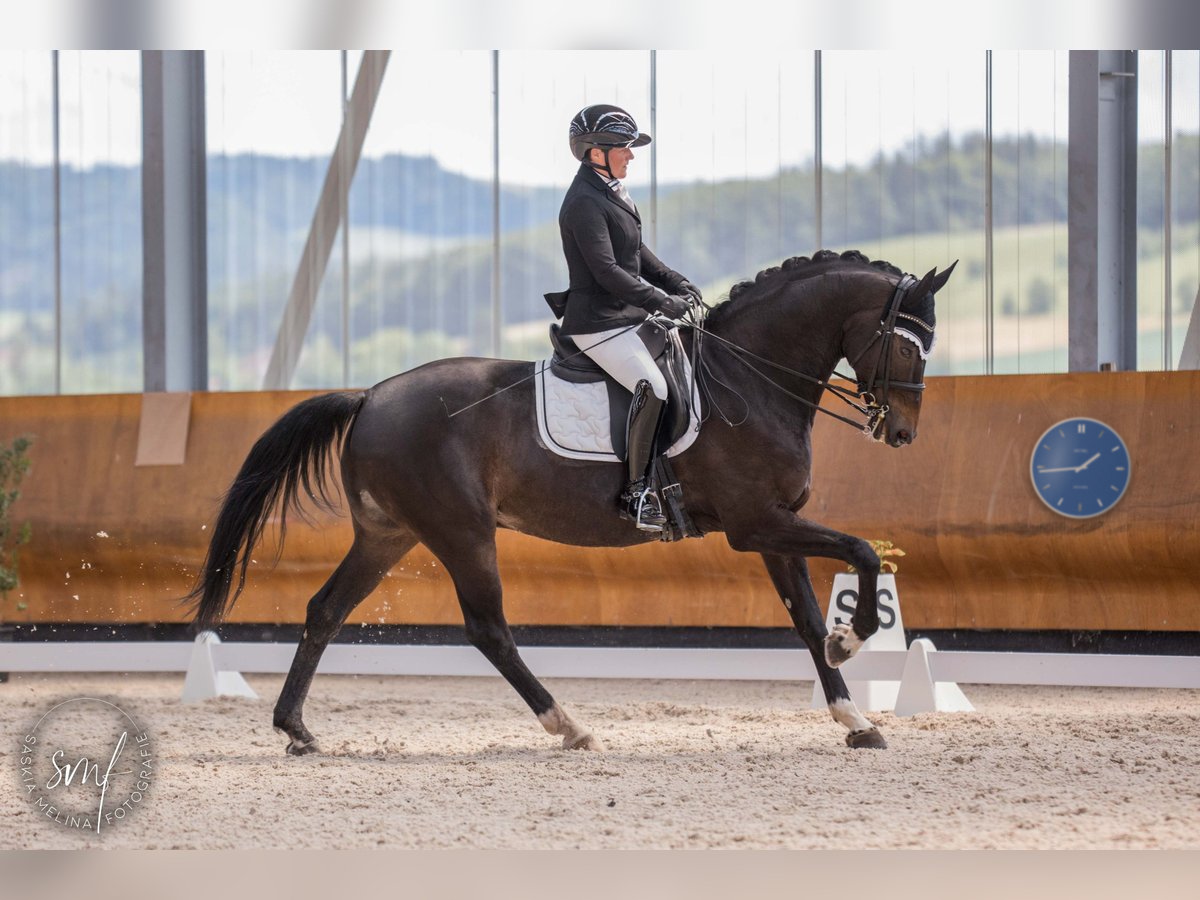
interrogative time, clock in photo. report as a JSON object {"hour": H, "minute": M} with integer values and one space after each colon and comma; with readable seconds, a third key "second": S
{"hour": 1, "minute": 44}
